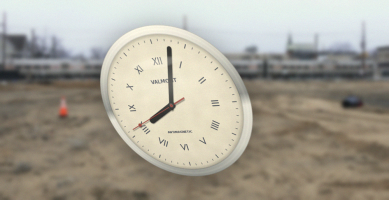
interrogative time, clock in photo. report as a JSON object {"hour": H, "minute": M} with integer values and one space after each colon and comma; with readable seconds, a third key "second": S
{"hour": 8, "minute": 2, "second": 41}
